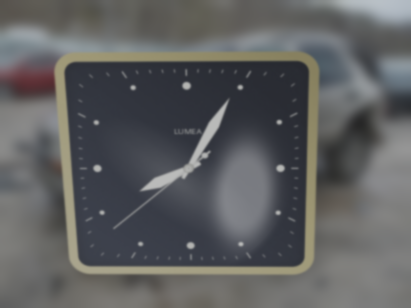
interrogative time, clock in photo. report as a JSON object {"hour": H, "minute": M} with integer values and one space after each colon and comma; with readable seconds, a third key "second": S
{"hour": 8, "minute": 4, "second": 38}
